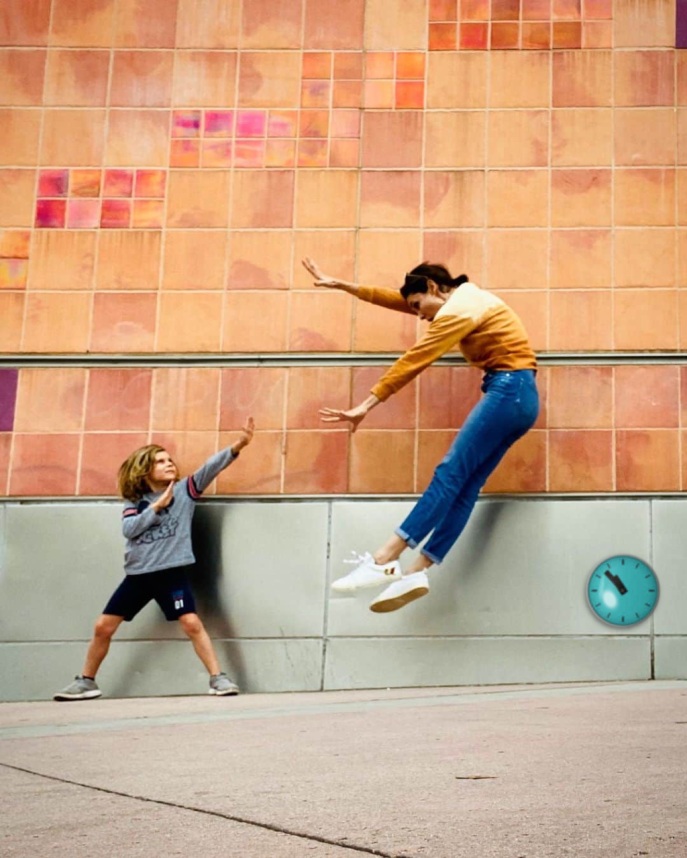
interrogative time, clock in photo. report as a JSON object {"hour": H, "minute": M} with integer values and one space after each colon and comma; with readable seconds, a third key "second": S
{"hour": 10, "minute": 53}
